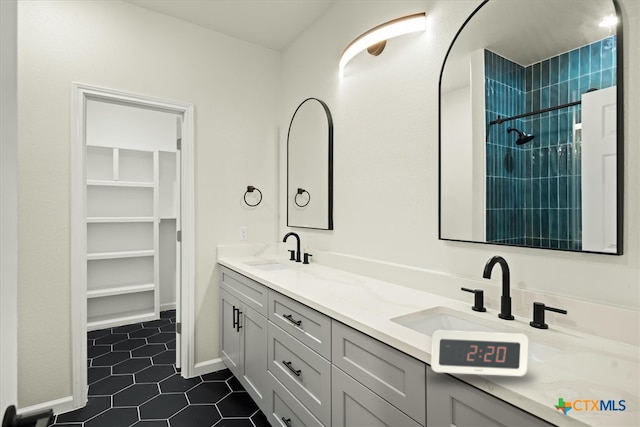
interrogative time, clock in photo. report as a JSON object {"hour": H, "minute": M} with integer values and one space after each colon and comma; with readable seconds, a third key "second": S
{"hour": 2, "minute": 20}
